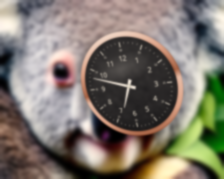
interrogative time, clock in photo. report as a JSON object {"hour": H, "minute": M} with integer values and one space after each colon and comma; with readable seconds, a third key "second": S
{"hour": 6, "minute": 48}
